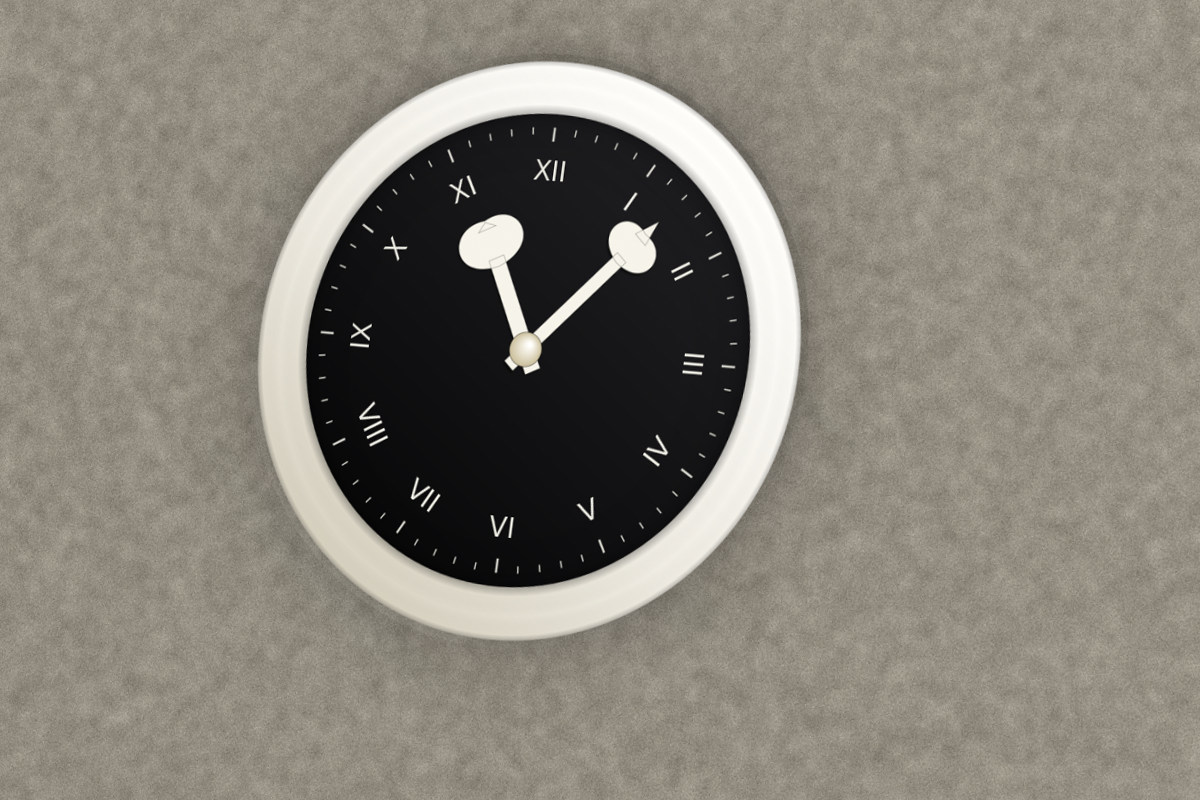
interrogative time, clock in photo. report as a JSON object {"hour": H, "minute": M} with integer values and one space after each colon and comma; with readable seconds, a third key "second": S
{"hour": 11, "minute": 7}
